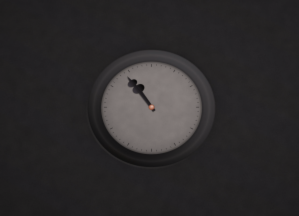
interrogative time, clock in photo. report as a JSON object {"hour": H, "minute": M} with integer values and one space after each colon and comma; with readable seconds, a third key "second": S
{"hour": 10, "minute": 54}
